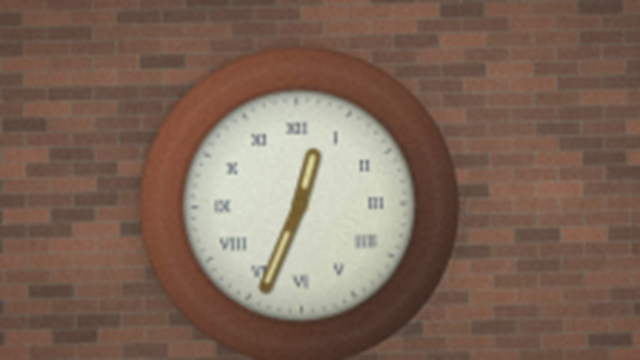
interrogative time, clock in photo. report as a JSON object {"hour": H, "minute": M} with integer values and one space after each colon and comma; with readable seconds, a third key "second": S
{"hour": 12, "minute": 34}
